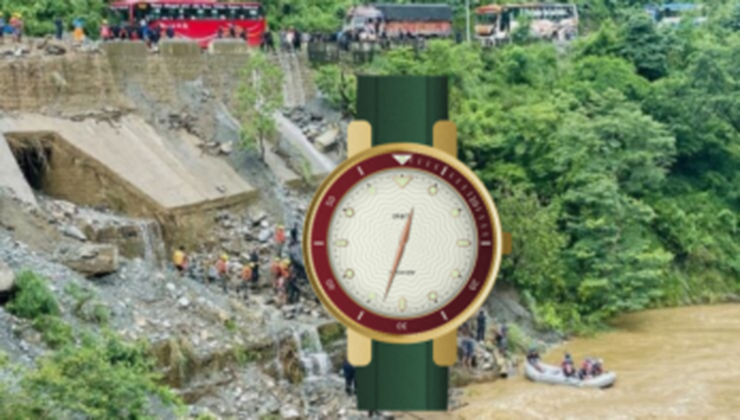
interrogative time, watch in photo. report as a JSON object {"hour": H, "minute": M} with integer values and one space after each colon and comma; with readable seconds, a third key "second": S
{"hour": 12, "minute": 33}
